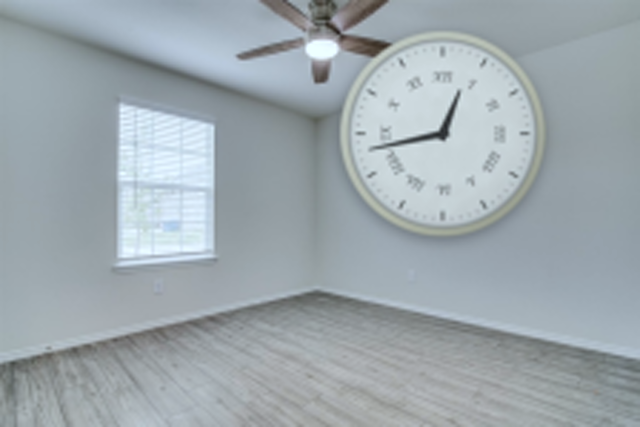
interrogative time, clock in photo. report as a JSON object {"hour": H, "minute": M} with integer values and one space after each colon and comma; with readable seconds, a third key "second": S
{"hour": 12, "minute": 43}
